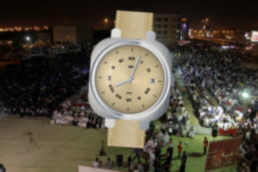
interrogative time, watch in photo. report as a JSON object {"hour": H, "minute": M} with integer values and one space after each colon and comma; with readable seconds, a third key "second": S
{"hour": 8, "minute": 3}
